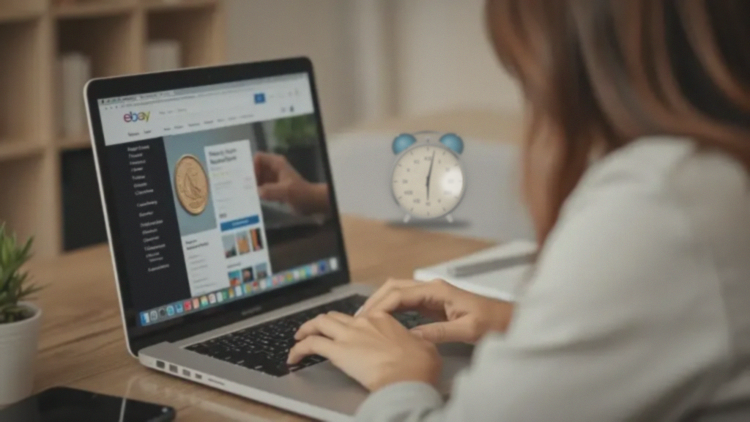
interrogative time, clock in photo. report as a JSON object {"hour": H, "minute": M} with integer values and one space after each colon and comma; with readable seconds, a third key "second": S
{"hour": 6, "minute": 2}
